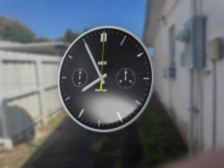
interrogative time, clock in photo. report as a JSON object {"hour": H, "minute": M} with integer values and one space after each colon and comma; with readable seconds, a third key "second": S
{"hour": 7, "minute": 55}
